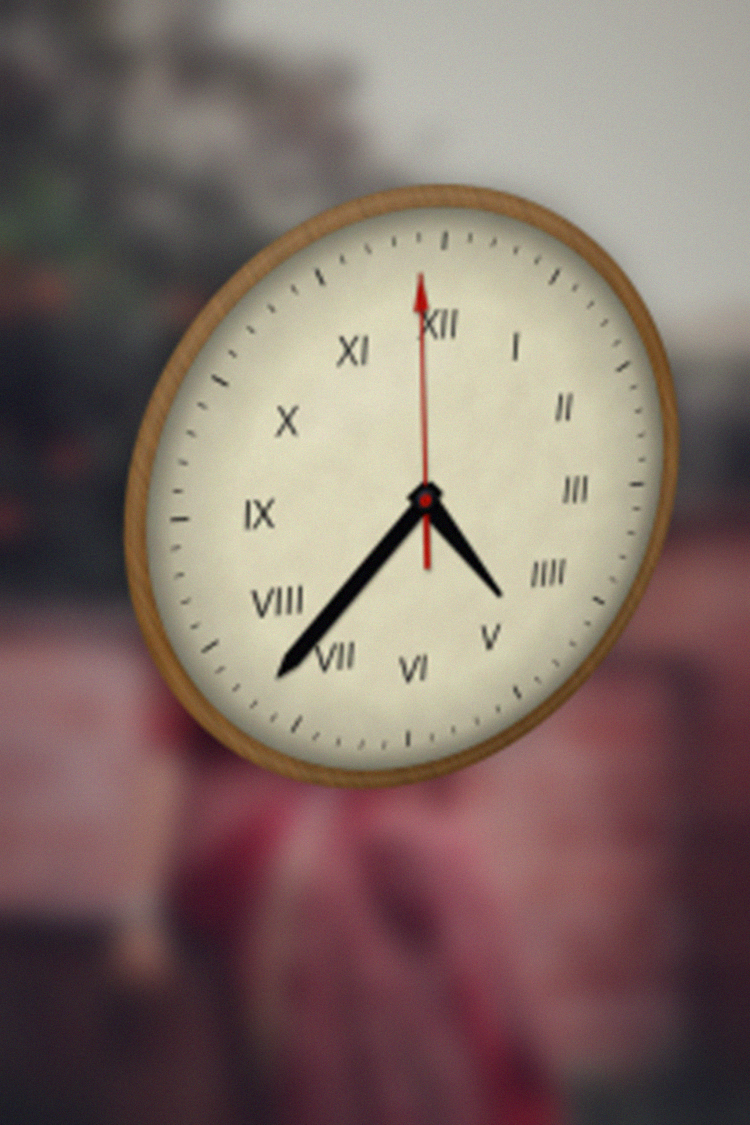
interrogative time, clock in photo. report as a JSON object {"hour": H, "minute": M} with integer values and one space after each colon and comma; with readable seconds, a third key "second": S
{"hour": 4, "minute": 36, "second": 59}
